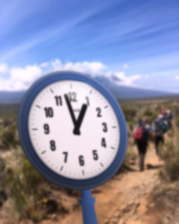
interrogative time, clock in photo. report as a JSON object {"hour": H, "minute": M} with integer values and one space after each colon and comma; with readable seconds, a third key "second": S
{"hour": 12, "minute": 58}
